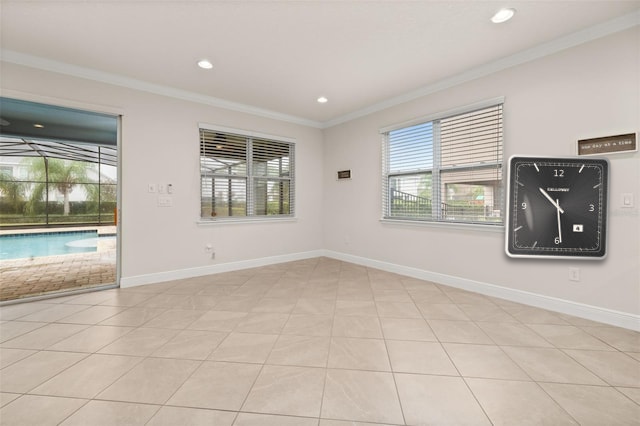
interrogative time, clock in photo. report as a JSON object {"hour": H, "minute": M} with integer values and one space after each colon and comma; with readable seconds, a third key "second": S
{"hour": 10, "minute": 29}
